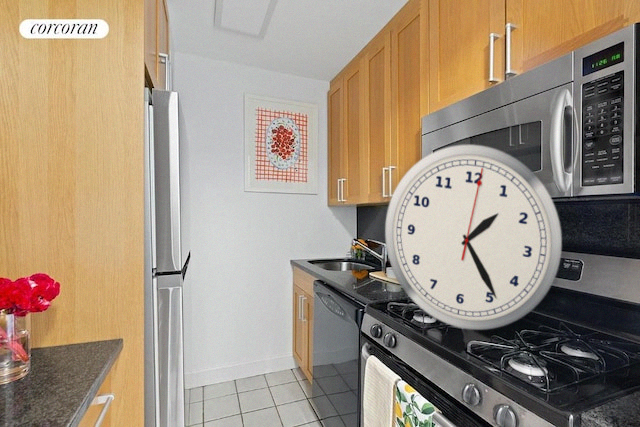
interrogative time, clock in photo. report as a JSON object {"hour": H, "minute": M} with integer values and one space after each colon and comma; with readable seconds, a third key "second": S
{"hour": 1, "minute": 24, "second": 1}
